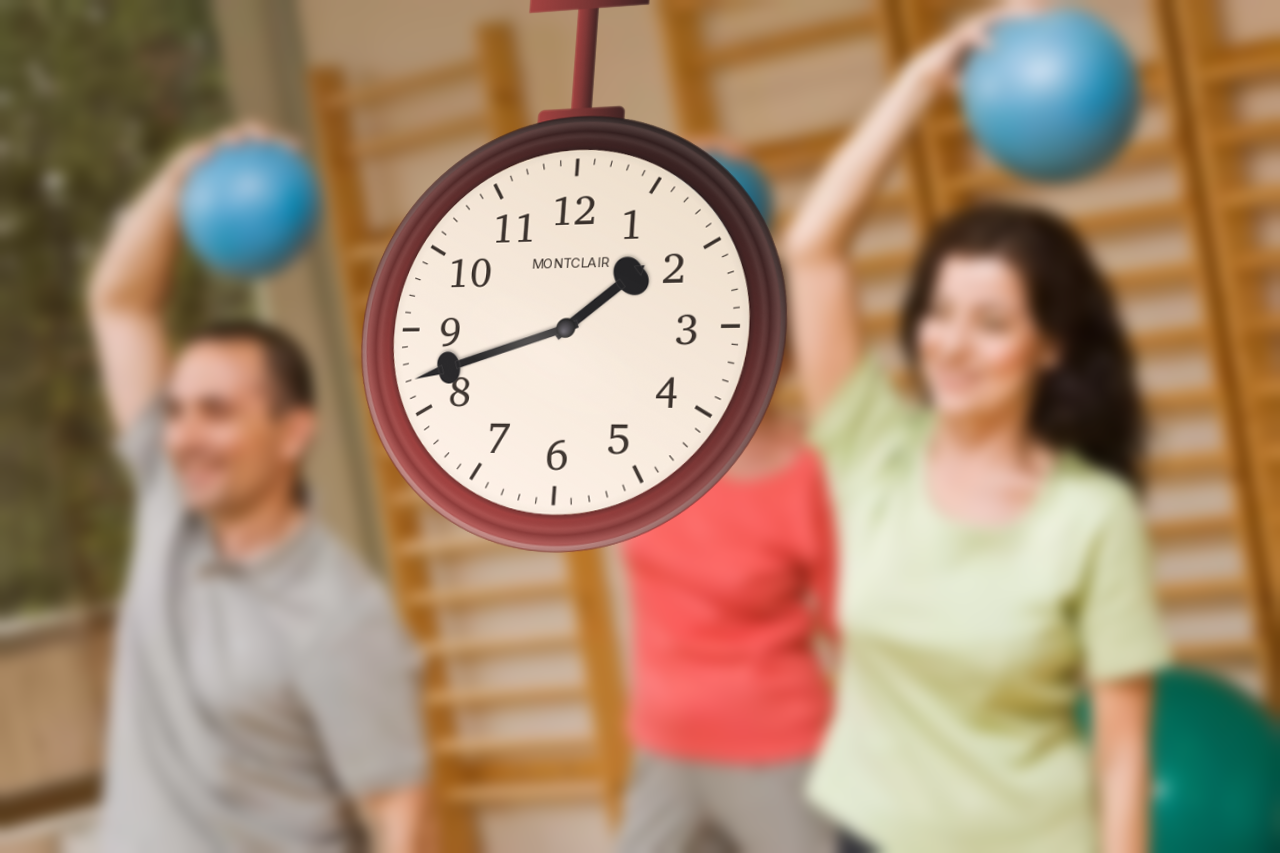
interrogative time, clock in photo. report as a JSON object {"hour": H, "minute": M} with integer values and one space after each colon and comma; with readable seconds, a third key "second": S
{"hour": 1, "minute": 42}
